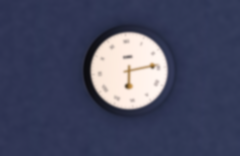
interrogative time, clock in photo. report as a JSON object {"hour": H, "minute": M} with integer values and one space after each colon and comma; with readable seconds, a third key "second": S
{"hour": 6, "minute": 14}
